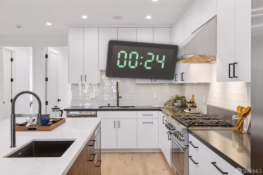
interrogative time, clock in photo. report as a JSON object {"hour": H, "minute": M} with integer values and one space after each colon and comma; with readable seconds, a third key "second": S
{"hour": 0, "minute": 24}
